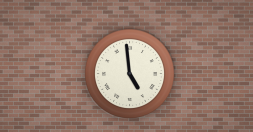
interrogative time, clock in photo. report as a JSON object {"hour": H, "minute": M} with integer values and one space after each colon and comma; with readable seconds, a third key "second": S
{"hour": 4, "minute": 59}
